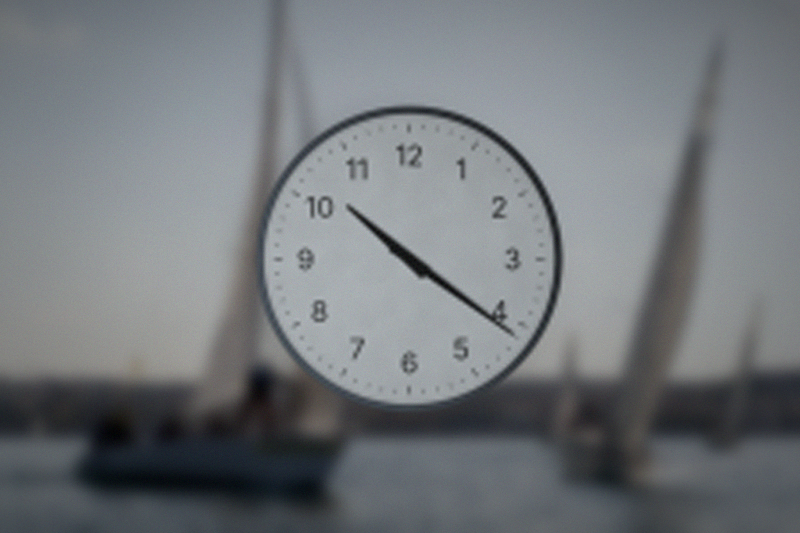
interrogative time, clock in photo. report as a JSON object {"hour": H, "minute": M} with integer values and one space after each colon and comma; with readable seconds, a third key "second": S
{"hour": 10, "minute": 21}
